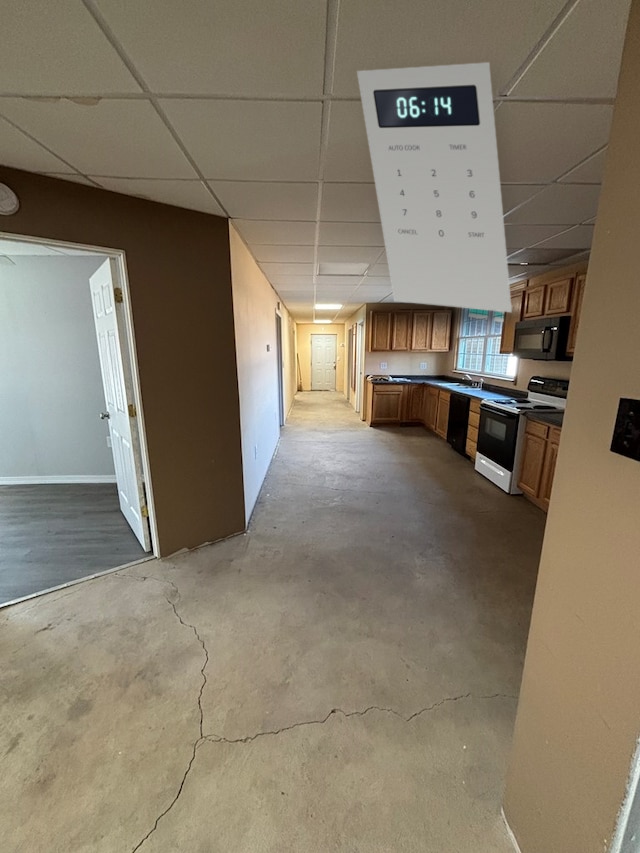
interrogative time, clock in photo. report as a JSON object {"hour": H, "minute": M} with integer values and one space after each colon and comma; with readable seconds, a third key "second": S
{"hour": 6, "minute": 14}
